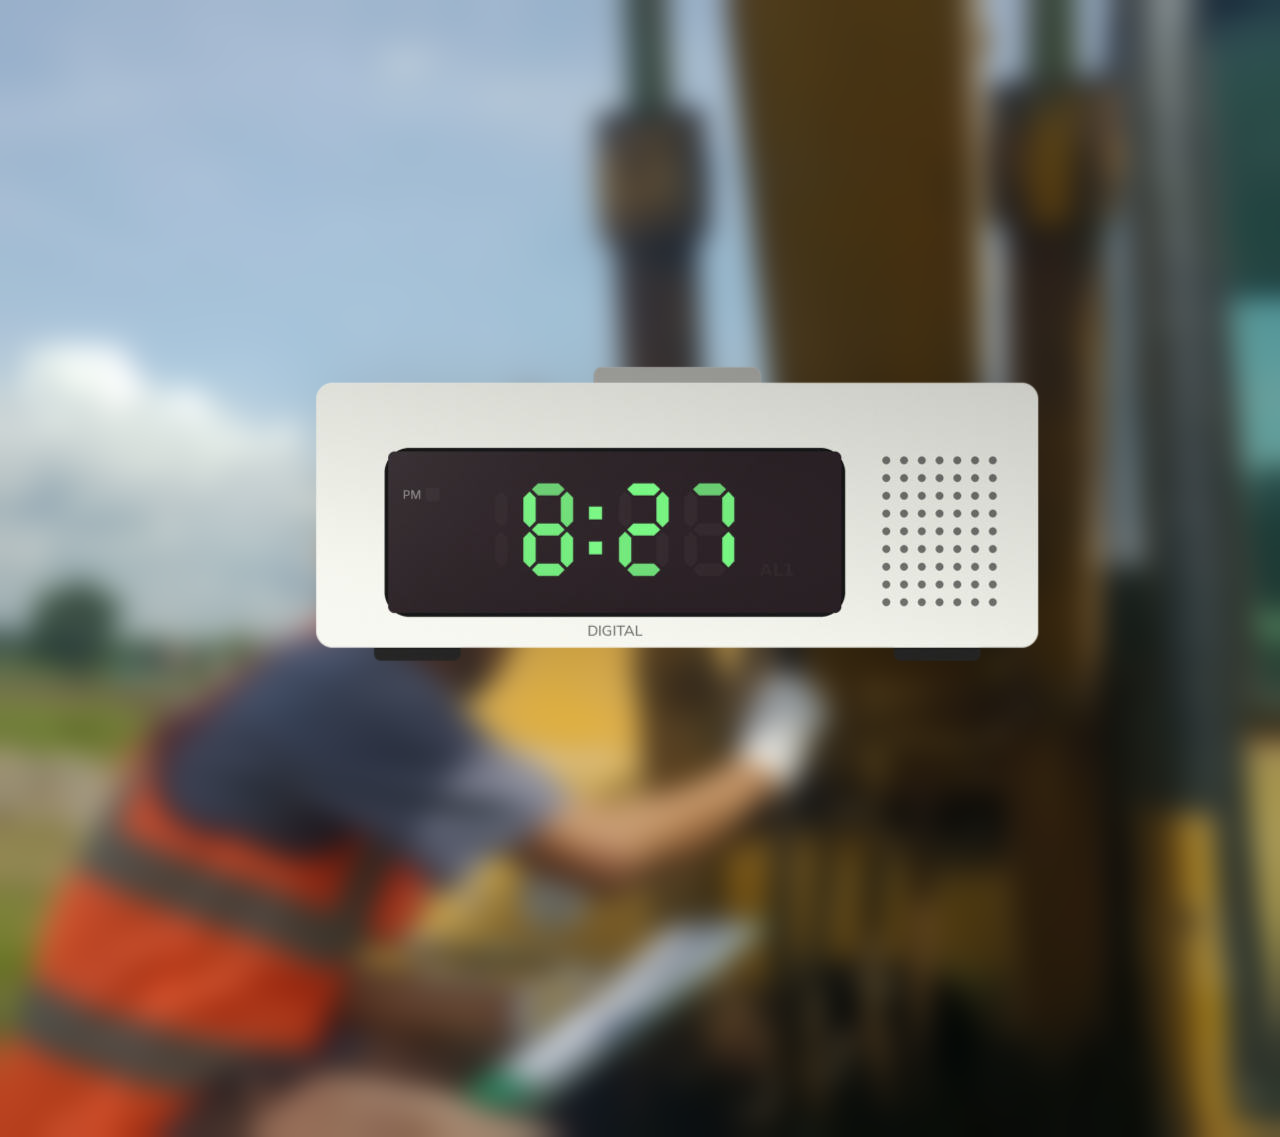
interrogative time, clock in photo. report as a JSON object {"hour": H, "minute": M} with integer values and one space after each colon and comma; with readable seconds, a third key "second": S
{"hour": 8, "minute": 27}
